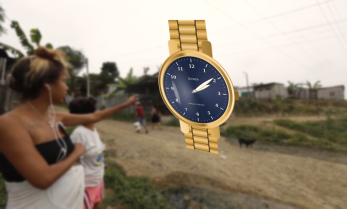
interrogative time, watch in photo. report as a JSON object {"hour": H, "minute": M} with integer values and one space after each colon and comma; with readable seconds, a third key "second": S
{"hour": 2, "minute": 9}
